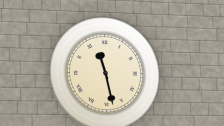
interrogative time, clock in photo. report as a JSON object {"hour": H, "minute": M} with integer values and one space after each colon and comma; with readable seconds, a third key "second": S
{"hour": 11, "minute": 28}
